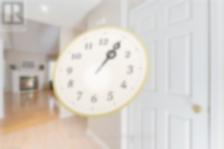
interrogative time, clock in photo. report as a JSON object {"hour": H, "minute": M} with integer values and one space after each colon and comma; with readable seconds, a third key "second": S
{"hour": 1, "minute": 5}
